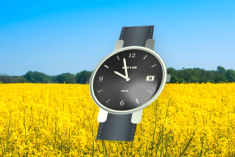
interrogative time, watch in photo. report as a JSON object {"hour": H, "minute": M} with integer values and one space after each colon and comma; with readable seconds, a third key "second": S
{"hour": 9, "minute": 57}
